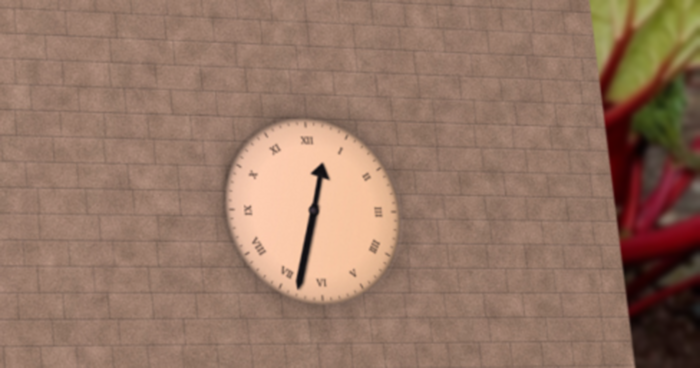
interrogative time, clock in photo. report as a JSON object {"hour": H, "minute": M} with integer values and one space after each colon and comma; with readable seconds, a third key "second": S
{"hour": 12, "minute": 33}
